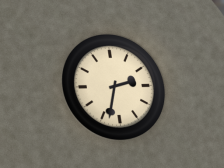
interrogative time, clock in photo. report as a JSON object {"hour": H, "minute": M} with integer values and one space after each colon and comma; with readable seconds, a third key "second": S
{"hour": 2, "minute": 33}
